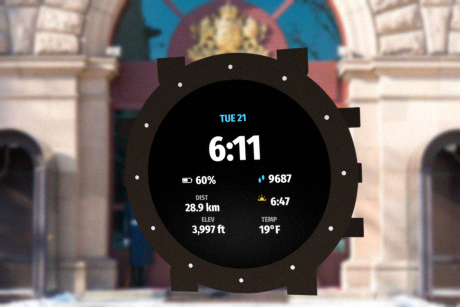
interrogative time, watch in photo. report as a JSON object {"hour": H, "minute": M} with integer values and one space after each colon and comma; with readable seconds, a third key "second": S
{"hour": 6, "minute": 11}
